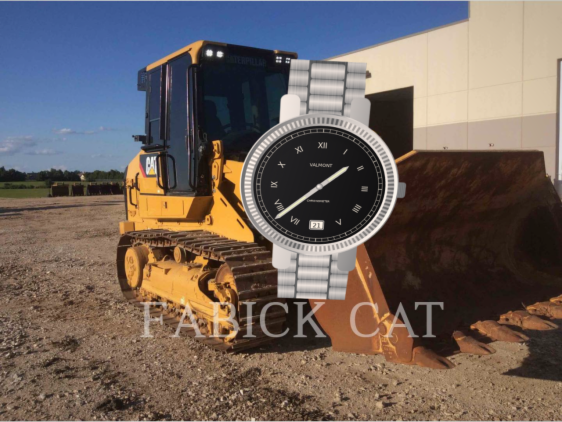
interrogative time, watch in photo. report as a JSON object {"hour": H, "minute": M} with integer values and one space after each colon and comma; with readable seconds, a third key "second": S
{"hour": 1, "minute": 38}
